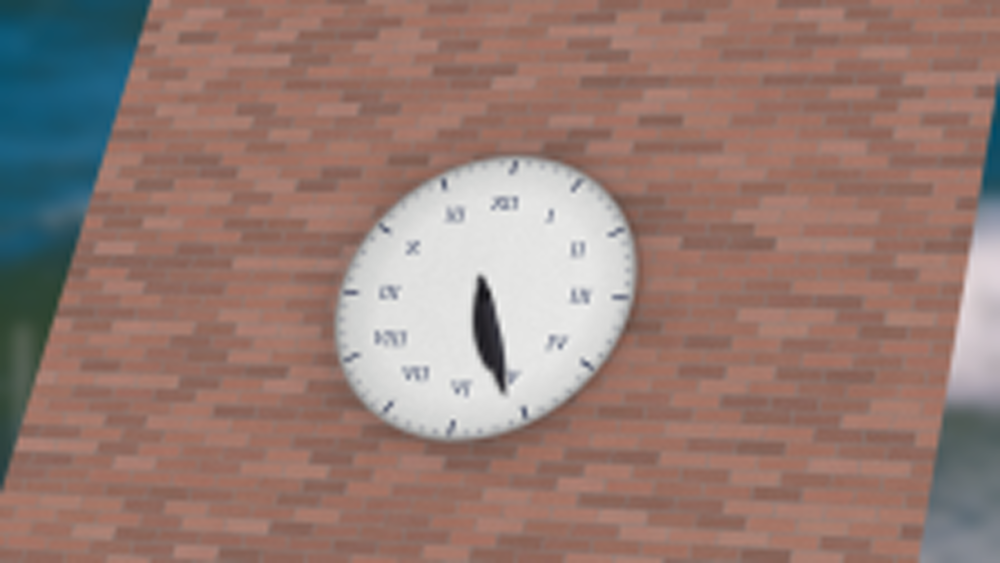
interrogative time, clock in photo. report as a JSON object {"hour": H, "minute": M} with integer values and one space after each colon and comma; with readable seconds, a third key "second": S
{"hour": 5, "minute": 26}
